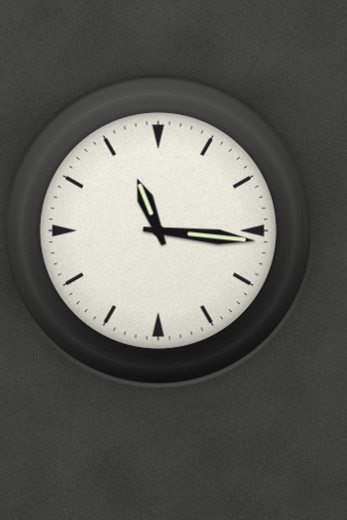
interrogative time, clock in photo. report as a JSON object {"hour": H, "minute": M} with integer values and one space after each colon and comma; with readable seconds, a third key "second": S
{"hour": 11, "minute": 16}
